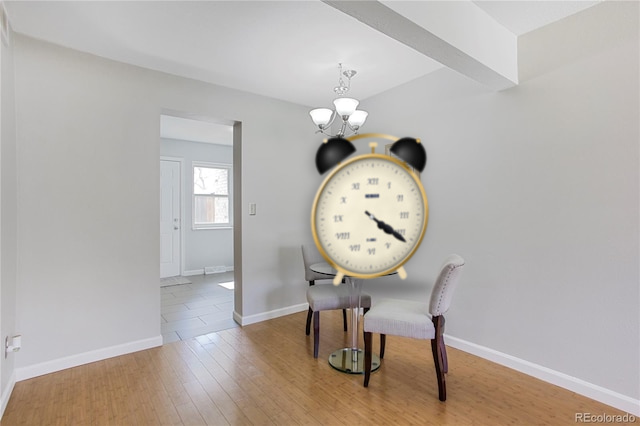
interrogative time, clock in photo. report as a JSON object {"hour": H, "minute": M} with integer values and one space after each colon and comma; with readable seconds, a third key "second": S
{"hour": 4, "minute": 21}
